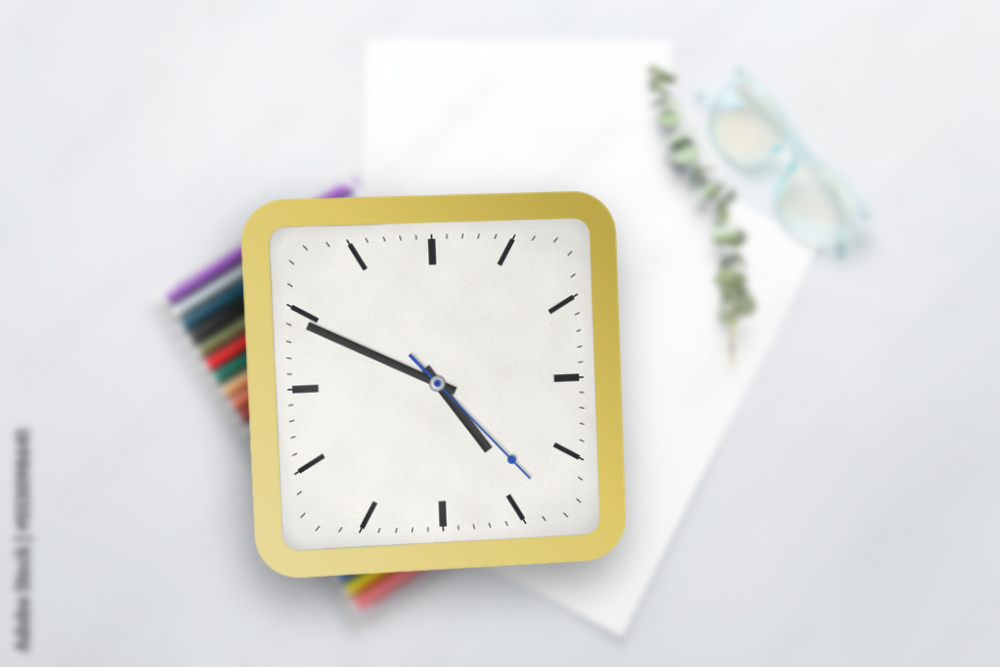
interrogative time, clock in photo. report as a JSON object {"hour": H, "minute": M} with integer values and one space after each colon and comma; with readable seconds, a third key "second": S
{"hour": 4, "minute": 49, "second": 23}
